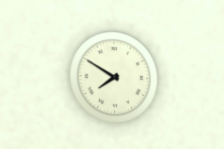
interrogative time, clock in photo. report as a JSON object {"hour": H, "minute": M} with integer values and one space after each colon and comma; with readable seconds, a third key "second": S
{"hour": 7, "minute": 50}
